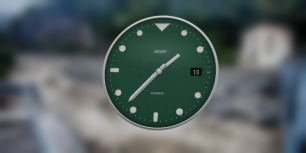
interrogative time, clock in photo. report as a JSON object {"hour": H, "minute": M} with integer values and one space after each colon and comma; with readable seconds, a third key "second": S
{"hour": 1, "minute": 37}
